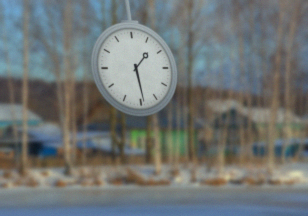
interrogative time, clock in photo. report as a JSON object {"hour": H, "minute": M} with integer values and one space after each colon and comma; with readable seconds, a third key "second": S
{"hour": 1, "minute": 29}
